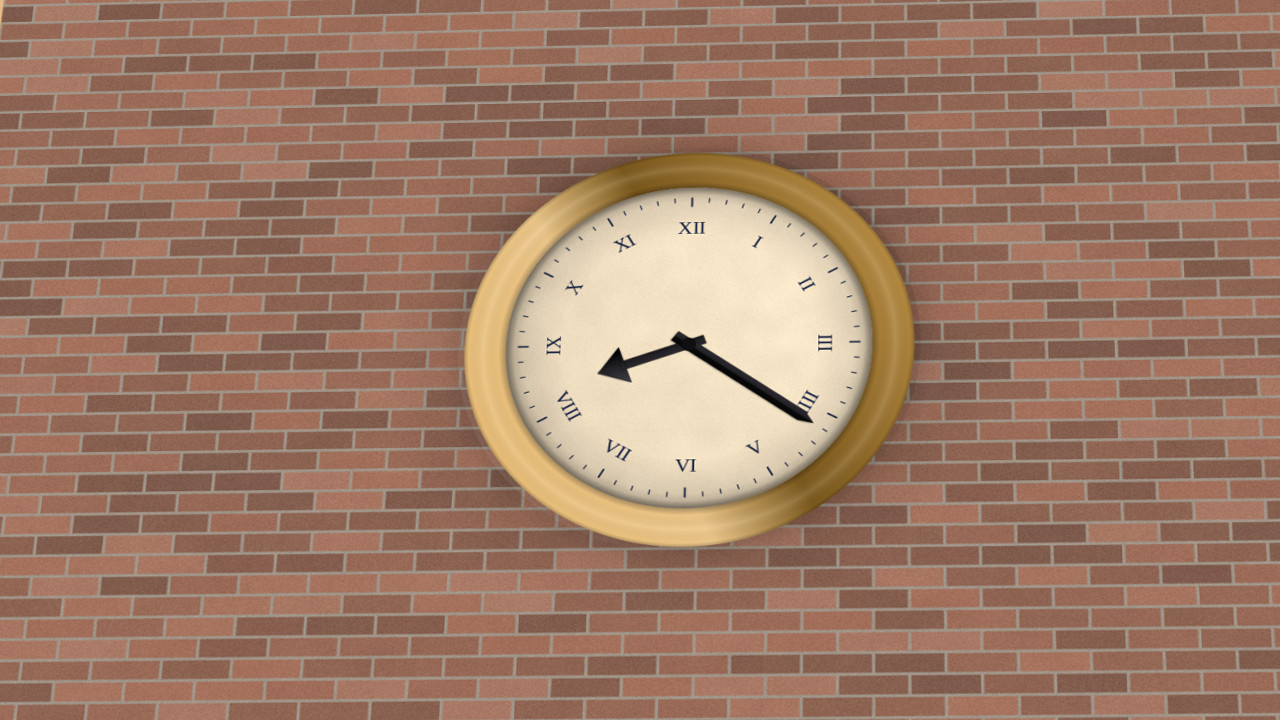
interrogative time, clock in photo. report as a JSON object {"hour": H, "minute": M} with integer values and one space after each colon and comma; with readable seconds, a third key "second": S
{"hour": 8, "minute": 21}
